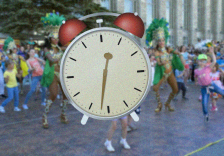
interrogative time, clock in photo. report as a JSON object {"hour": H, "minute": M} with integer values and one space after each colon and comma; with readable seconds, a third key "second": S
{"hour": 12, "minute": 32}
